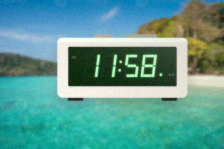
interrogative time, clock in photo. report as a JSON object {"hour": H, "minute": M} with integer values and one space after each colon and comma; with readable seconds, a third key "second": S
{"hour": 11, "minute": 58}
